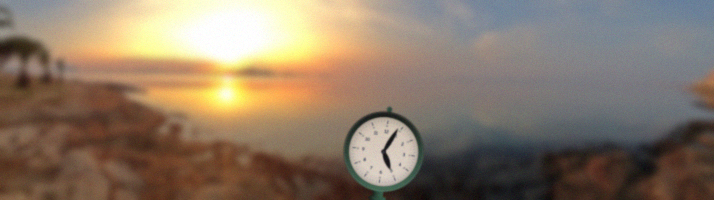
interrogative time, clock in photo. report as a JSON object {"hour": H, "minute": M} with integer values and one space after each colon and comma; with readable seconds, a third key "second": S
{"hour": 5, "minute": 4}
